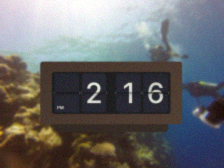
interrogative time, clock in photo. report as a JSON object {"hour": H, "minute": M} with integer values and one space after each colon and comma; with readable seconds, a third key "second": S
{"hour": 2, "minute": 16}
